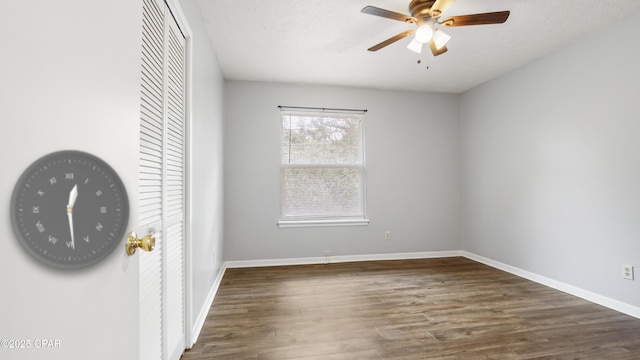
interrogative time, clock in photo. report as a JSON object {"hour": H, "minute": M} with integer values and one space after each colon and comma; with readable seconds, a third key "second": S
{"hour": 12, "minute": 29}
